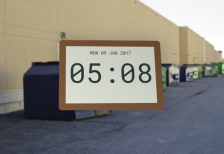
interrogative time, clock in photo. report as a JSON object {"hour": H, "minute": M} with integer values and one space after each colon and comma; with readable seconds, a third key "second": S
{"hour": 5, "minute": 8}
